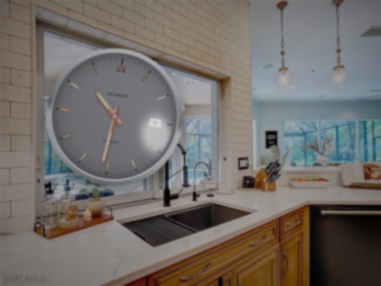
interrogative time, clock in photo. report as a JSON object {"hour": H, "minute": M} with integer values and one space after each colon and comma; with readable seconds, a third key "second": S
{"hour": 10, "minute": 31}
